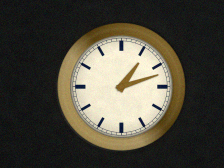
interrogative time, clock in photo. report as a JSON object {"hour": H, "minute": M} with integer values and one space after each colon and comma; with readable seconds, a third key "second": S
{"hour": 1, "minute": 12}
